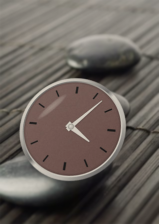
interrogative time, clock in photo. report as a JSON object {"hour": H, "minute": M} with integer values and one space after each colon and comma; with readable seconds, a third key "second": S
{"hour": 4, "minute": 7}
